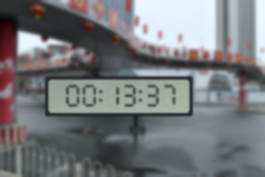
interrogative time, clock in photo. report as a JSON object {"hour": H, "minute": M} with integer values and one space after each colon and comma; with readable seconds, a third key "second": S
{"hour": 0, "minute": 13, "second": 37}
